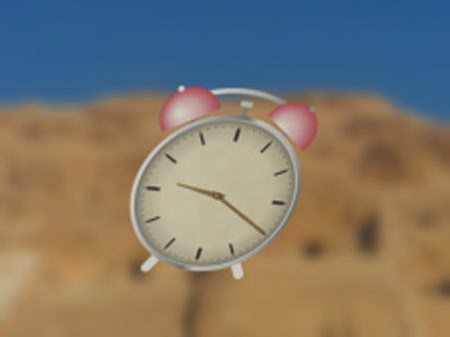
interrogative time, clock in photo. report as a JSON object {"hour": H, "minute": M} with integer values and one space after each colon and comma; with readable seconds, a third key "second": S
{"hour": 9, "minute": 20}
